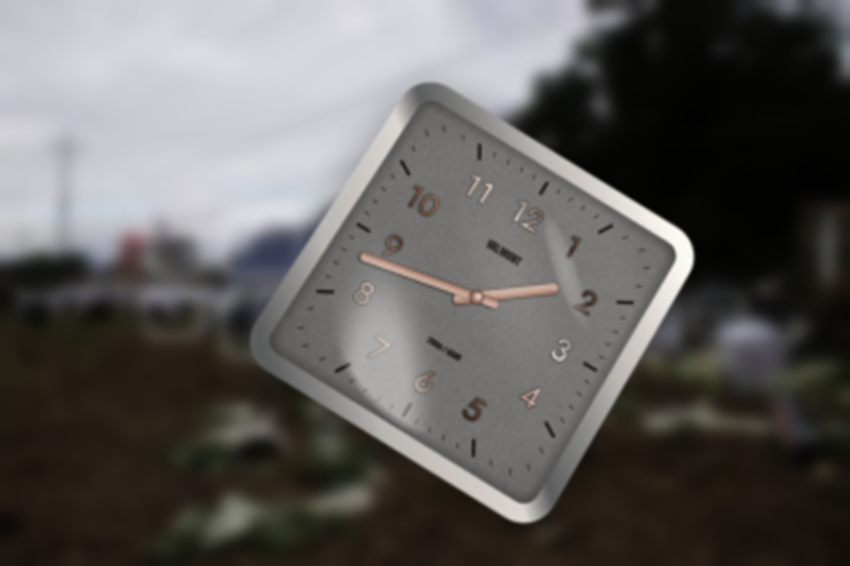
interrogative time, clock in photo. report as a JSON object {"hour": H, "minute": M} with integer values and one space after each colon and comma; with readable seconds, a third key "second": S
{"hour": 1, "minute": 43}
